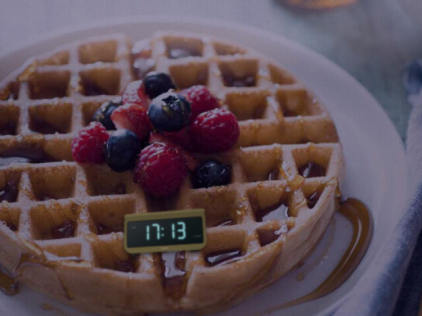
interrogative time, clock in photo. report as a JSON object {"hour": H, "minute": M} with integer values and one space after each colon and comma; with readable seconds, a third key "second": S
{"hour": 17, "minute": 13}
